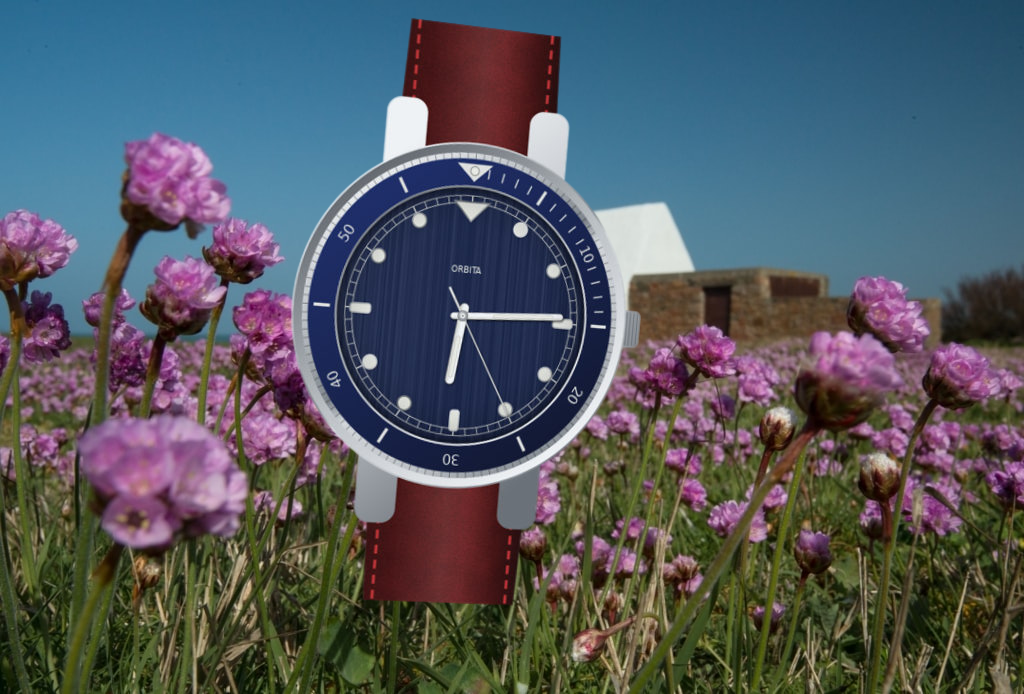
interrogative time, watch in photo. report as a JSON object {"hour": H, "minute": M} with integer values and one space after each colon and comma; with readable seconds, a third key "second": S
{"hour": 6, "minute": 14, "second": 25}
